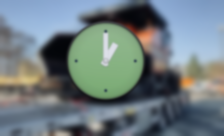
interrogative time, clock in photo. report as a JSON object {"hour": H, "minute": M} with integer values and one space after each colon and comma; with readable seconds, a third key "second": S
{"hour": 1, "minute": 0}
